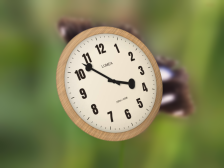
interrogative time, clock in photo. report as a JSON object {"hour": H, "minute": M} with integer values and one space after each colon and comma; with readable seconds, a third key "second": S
{"hour": 3, "minute": 53}
